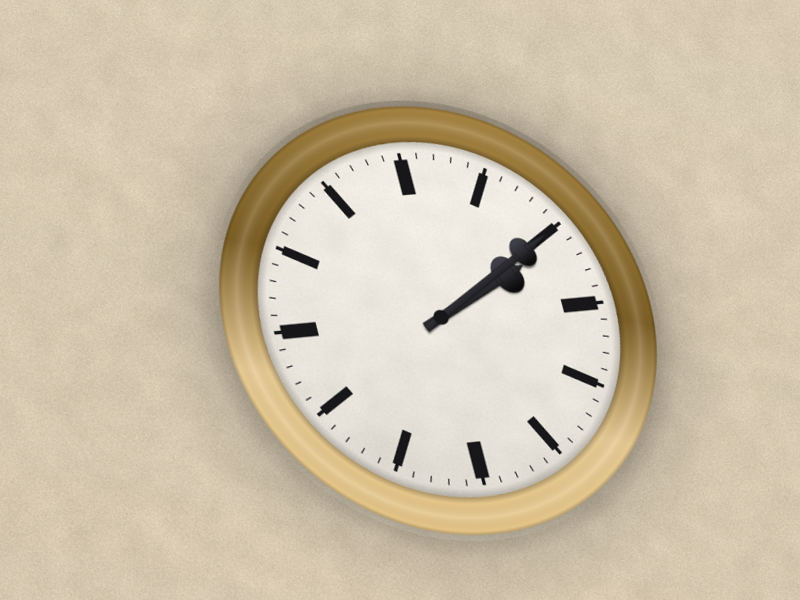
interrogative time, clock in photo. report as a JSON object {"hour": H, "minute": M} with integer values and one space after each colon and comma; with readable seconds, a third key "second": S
{"hour": 2, "minute": 10}
